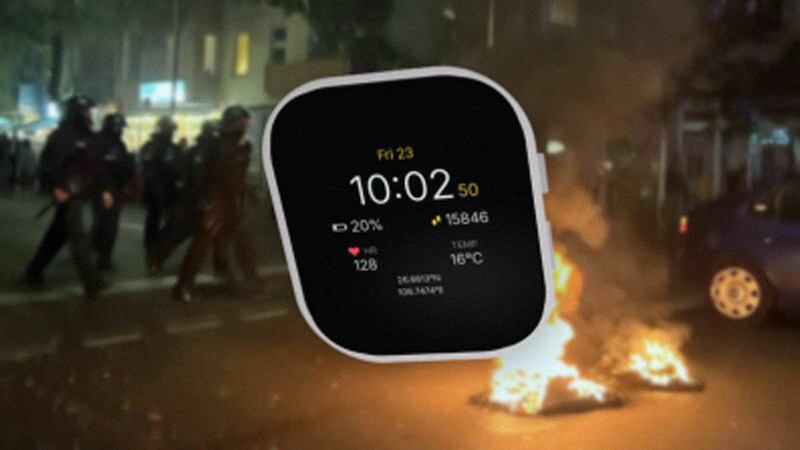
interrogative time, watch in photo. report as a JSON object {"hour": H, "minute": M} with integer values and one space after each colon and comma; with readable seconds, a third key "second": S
{"hour": 10, "minute": 2, "second": 50}
